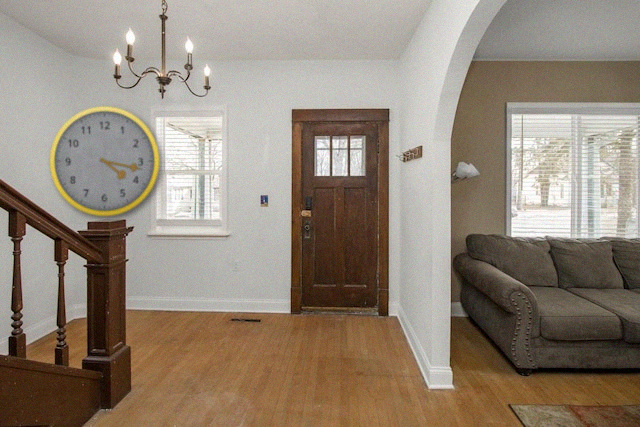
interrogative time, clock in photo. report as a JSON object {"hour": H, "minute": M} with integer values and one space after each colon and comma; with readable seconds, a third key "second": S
{"hour": 4, "minute": 17}
